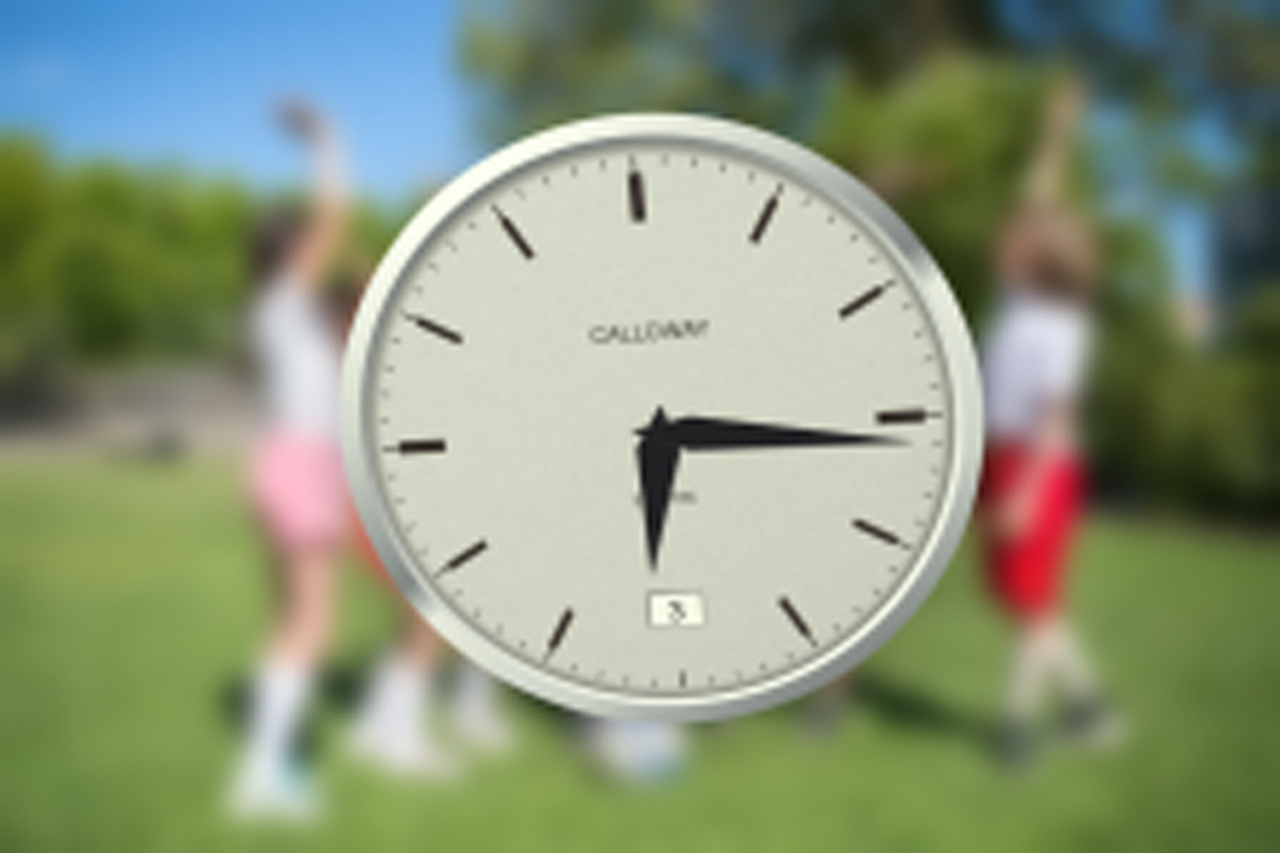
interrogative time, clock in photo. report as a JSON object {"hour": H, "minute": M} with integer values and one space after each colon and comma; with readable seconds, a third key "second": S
{"hour": 6, "minute": 16}
